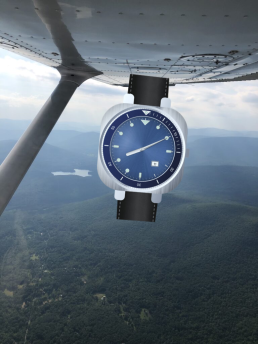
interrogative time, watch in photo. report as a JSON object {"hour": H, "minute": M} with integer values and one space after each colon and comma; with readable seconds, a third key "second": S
{"hour": 8, "minute": 10}
